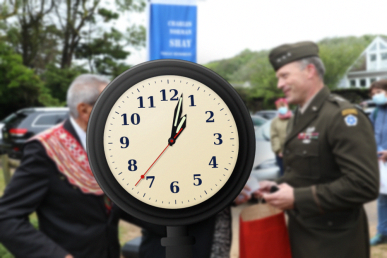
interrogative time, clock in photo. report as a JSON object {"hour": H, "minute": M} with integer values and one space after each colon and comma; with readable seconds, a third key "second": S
{"hour": 1, "minute": 2, "second": 37}
